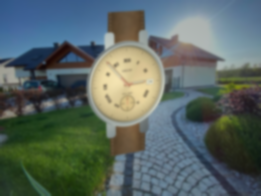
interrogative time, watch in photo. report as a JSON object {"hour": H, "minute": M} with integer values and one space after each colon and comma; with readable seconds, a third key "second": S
{"hour": 2, "minute": 53}
